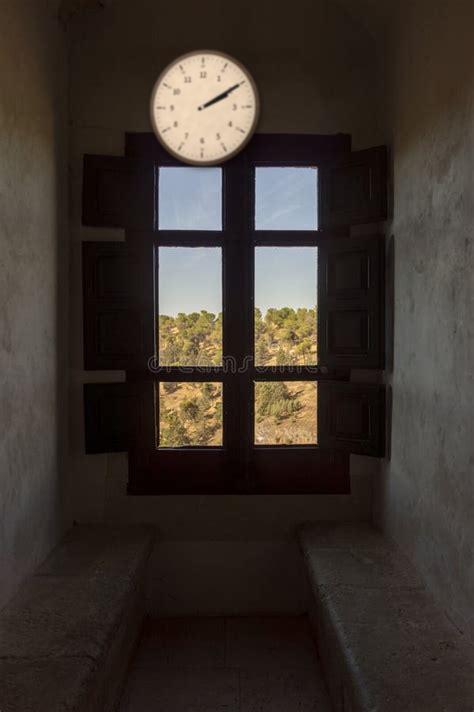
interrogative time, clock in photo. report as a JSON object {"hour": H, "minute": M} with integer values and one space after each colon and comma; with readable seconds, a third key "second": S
{"hour": 2, "minute": 10}
